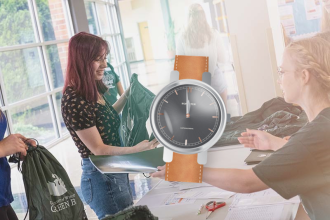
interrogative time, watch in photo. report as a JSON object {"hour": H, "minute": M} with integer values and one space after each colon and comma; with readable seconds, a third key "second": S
{"hour": 11, "minute": 59}
